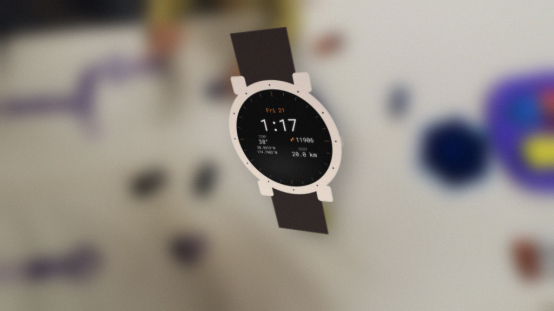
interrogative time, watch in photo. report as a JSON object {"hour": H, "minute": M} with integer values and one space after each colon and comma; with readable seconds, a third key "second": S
{"hour": 1, "minute": 17}
